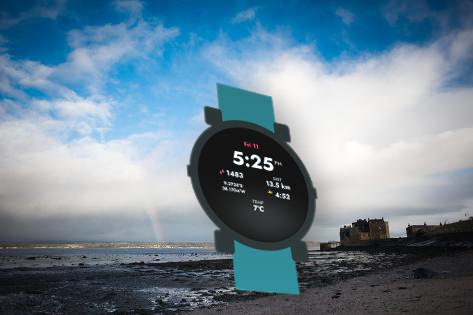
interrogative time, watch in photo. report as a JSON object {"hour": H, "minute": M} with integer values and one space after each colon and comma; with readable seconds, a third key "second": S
{"hour": 5, "minute": 25}
